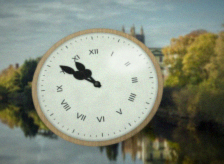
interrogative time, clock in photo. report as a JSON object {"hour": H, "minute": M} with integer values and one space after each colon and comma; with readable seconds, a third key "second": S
{"hour": 10, "minute": 51}
